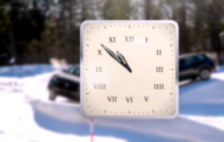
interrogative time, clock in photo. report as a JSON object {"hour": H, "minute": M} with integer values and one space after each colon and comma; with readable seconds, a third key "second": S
{"hour": 10, "minute": 52}
